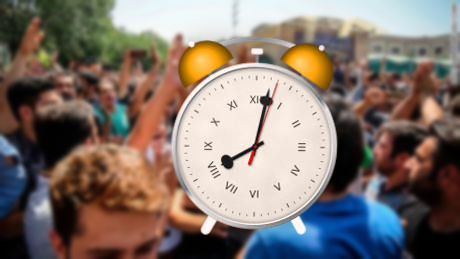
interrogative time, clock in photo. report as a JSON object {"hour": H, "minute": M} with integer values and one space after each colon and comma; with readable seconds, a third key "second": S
{"hour": 8, "minute": 2, "second": 3}
